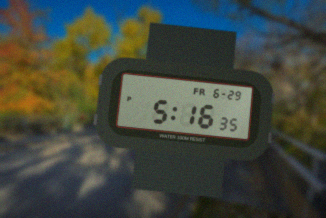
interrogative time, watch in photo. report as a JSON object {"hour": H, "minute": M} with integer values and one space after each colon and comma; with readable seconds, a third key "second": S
{"hour": 5, "minute": 16, "second": 35}
